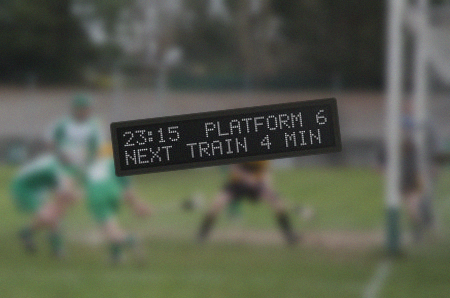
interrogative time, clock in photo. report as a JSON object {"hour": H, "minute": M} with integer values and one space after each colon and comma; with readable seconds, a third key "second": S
{"hour": 23, "minute": 15}
